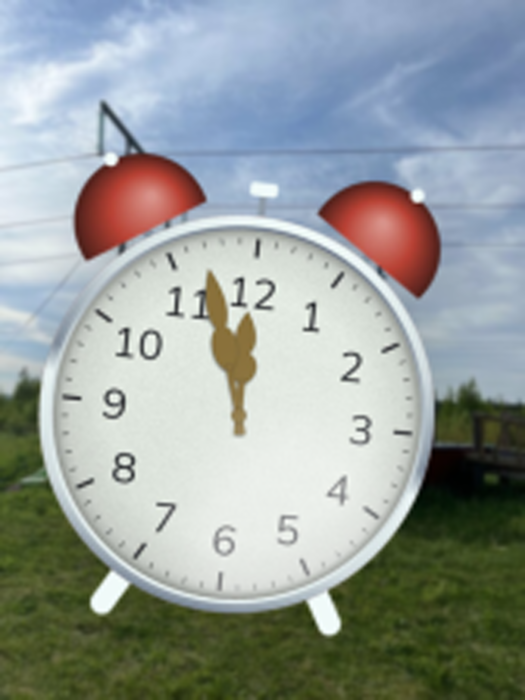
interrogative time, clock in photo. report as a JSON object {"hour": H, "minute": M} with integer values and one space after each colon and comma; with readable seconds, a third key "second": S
{"hour": 11, "minute": 57}
